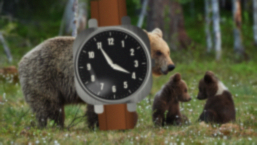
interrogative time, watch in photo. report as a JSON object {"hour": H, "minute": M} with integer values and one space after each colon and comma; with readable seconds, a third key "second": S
{"hour": 3, "minute": 55}
